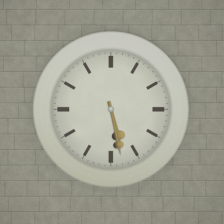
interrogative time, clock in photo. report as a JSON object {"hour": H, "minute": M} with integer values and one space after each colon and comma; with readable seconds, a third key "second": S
{"hour": 5, "minute": 28}
